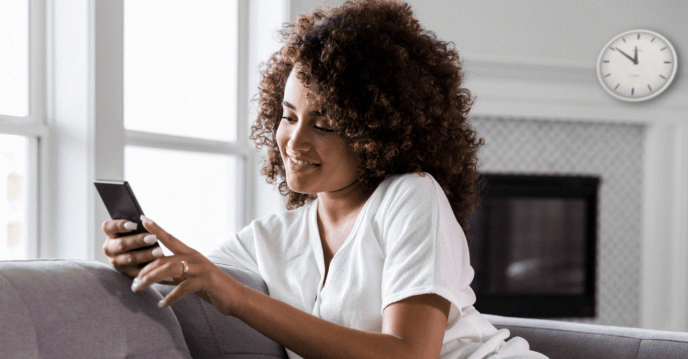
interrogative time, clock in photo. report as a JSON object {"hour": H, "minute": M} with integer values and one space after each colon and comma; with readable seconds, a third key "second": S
{"hour": 11, "minute": 51}
